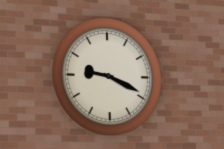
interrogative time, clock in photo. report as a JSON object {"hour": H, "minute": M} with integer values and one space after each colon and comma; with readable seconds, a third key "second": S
{"hour": 9, "minute": 19}
